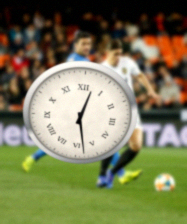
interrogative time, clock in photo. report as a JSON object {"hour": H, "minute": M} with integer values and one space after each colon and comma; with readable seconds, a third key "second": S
{"hour": 12, "minute": 28}
